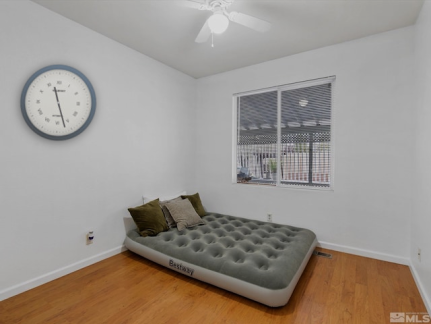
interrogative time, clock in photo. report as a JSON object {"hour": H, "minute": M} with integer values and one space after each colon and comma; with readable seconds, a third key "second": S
{"hour": 11, "minute": 27}
